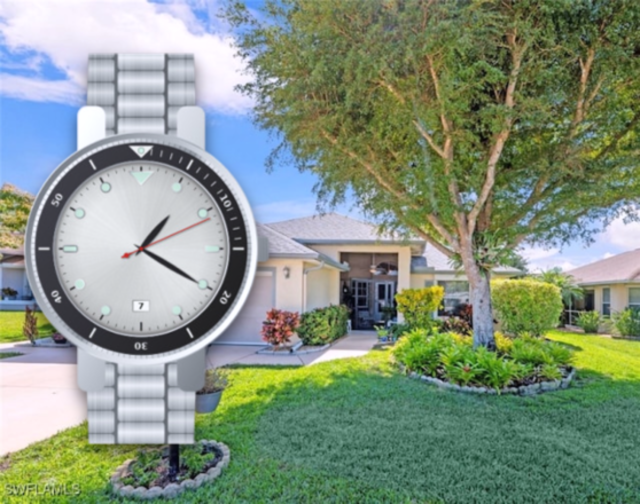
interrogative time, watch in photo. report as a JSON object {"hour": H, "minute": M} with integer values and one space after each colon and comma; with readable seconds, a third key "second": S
{"hour": 1, "minute": 20, "second": 11}
